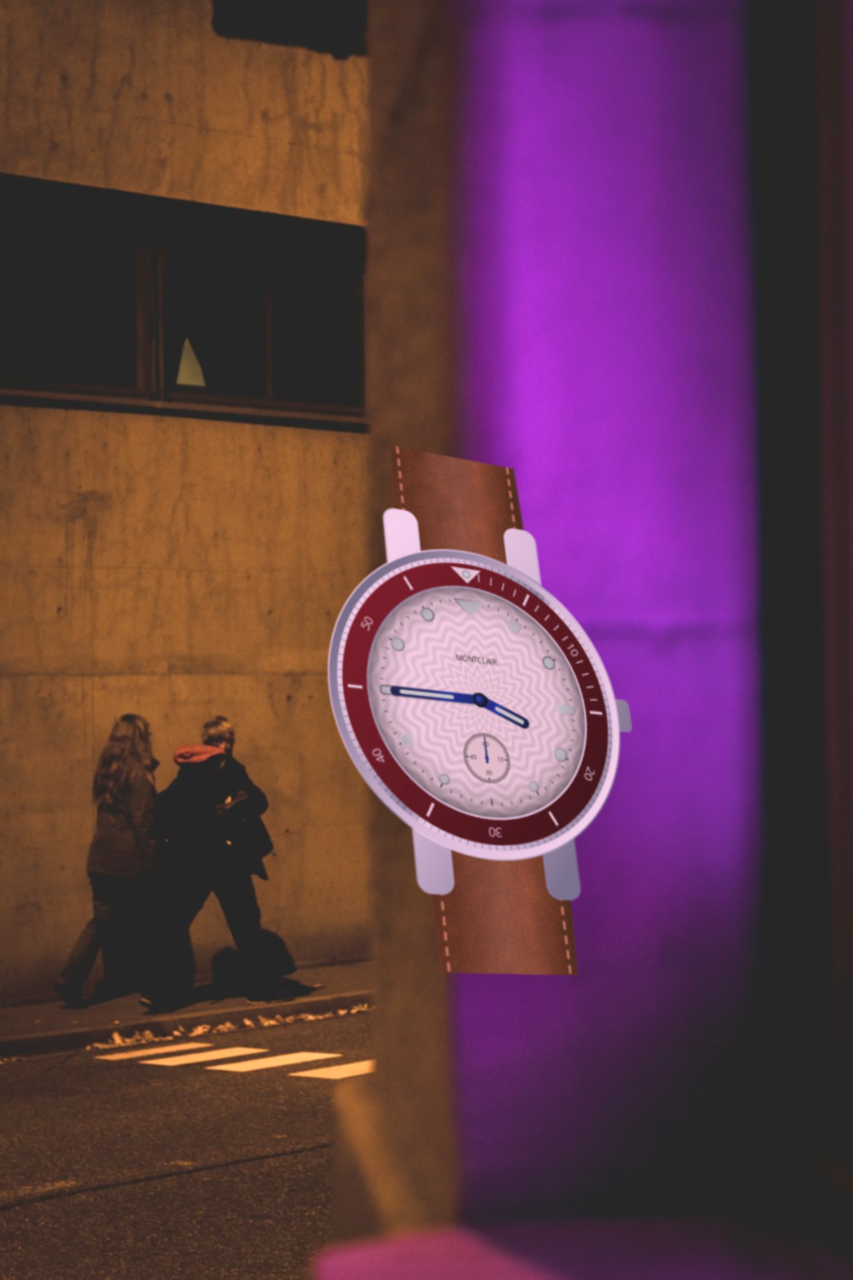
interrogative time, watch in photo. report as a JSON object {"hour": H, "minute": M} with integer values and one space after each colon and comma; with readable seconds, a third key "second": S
{"hour": 3, "minute": 45}
